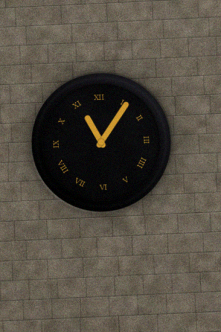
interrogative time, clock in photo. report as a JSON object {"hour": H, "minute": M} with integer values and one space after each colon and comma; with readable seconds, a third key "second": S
{"hour": 11, "minute": 6}
